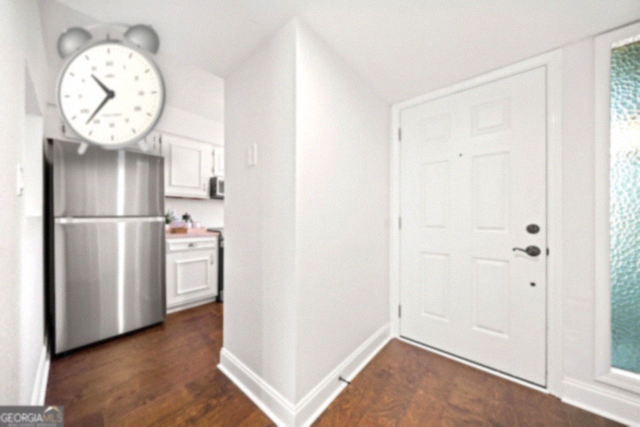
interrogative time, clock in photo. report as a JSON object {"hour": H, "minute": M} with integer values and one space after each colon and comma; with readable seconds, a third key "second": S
{"hour": 10, "minute": 37}
